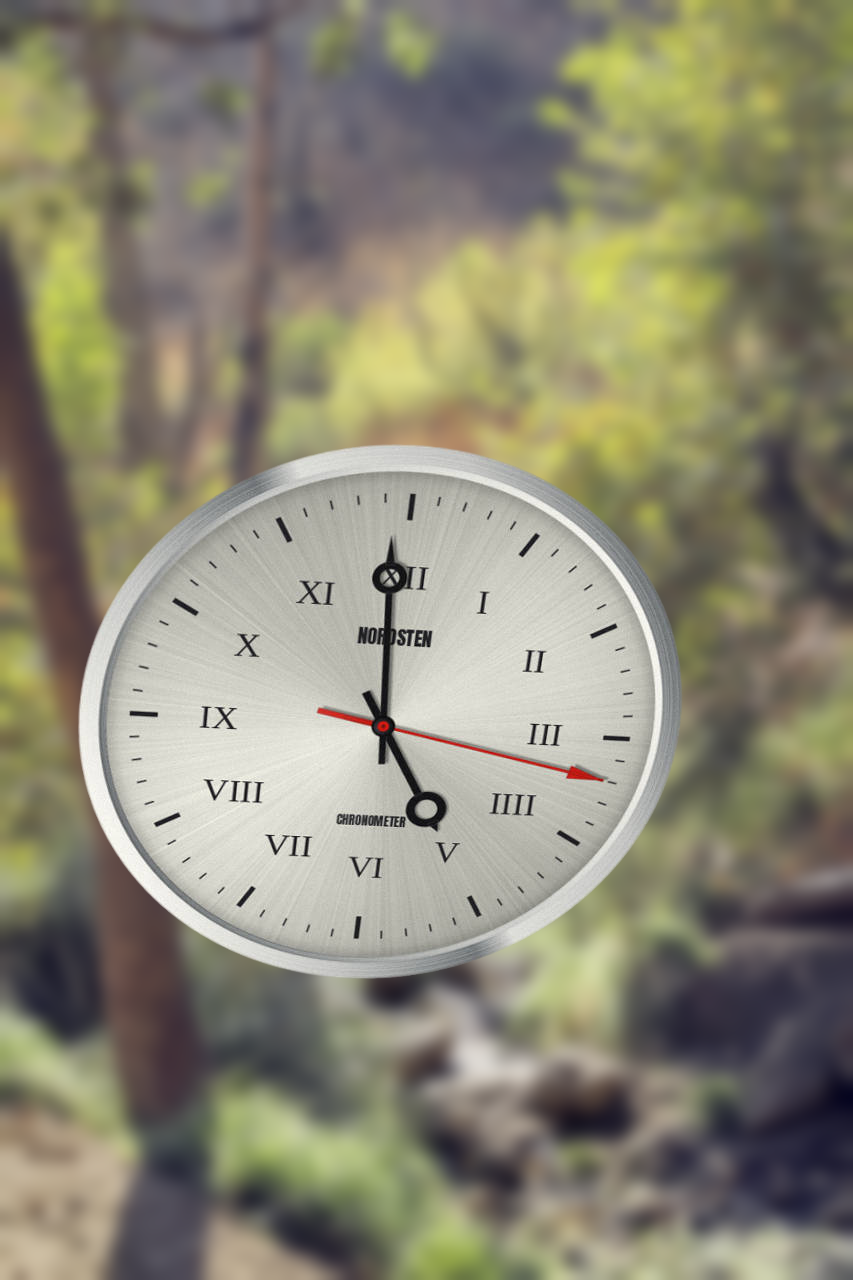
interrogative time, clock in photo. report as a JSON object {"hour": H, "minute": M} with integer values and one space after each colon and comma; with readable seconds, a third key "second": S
{"hour": 4, "minute": 59, "second": 17}
